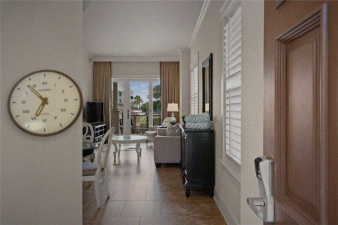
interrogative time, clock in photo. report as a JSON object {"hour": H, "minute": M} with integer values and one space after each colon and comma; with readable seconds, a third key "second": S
{"hour": 6, "minute": 53}
